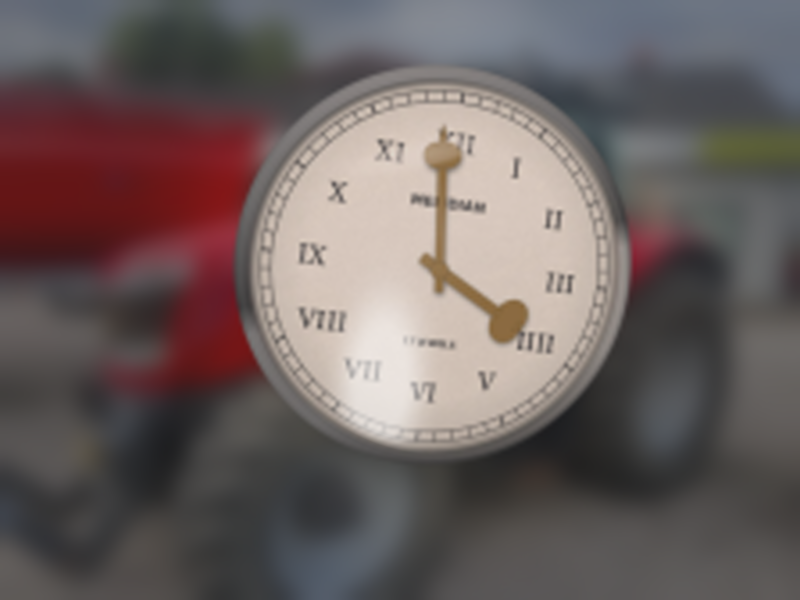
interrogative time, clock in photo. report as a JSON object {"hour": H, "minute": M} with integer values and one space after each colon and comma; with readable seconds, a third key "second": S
{"hour": 3, "minute": 59}
